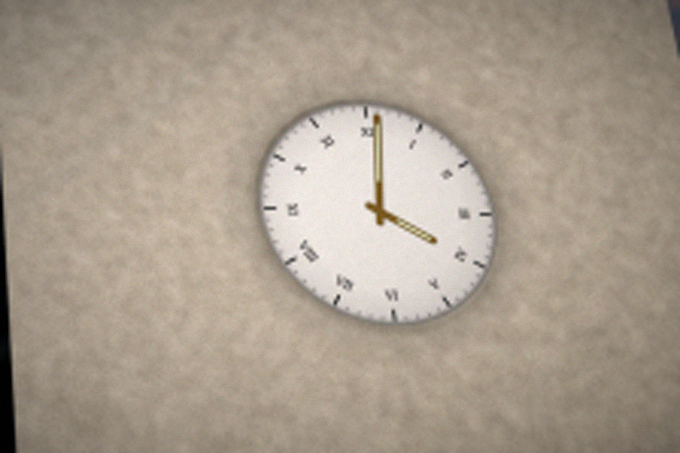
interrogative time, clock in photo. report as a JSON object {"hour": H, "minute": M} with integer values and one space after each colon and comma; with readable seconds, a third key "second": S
{"hour": 4, "minute": 1}
